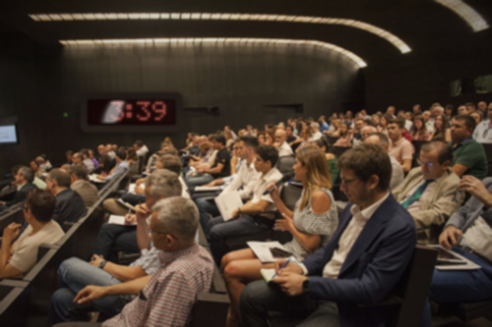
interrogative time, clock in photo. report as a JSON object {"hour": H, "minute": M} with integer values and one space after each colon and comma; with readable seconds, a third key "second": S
{"hour": 3, "minute": 39}
